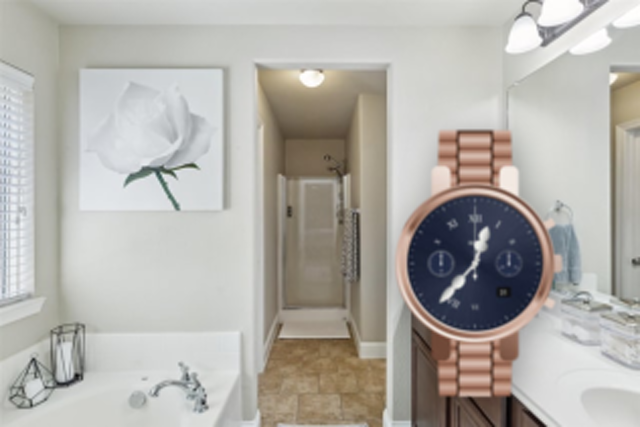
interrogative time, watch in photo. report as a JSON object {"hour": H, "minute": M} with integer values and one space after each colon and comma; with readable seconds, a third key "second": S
{"hour": 12, "minute": 37}
